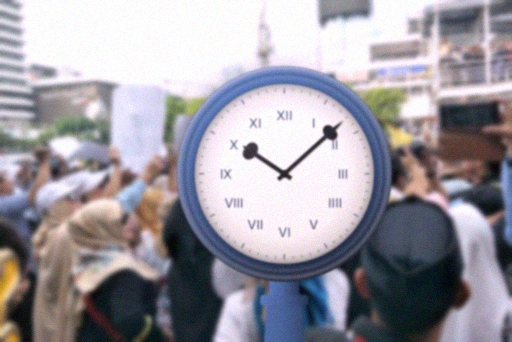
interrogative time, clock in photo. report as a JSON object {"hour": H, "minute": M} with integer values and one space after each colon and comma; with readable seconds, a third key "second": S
{"hour": 10, "minute": 8}
